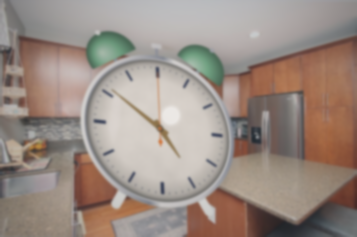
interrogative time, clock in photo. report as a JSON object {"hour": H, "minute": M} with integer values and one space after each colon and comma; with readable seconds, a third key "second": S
{"hour": 4, "minute": 51, "second": 0}
